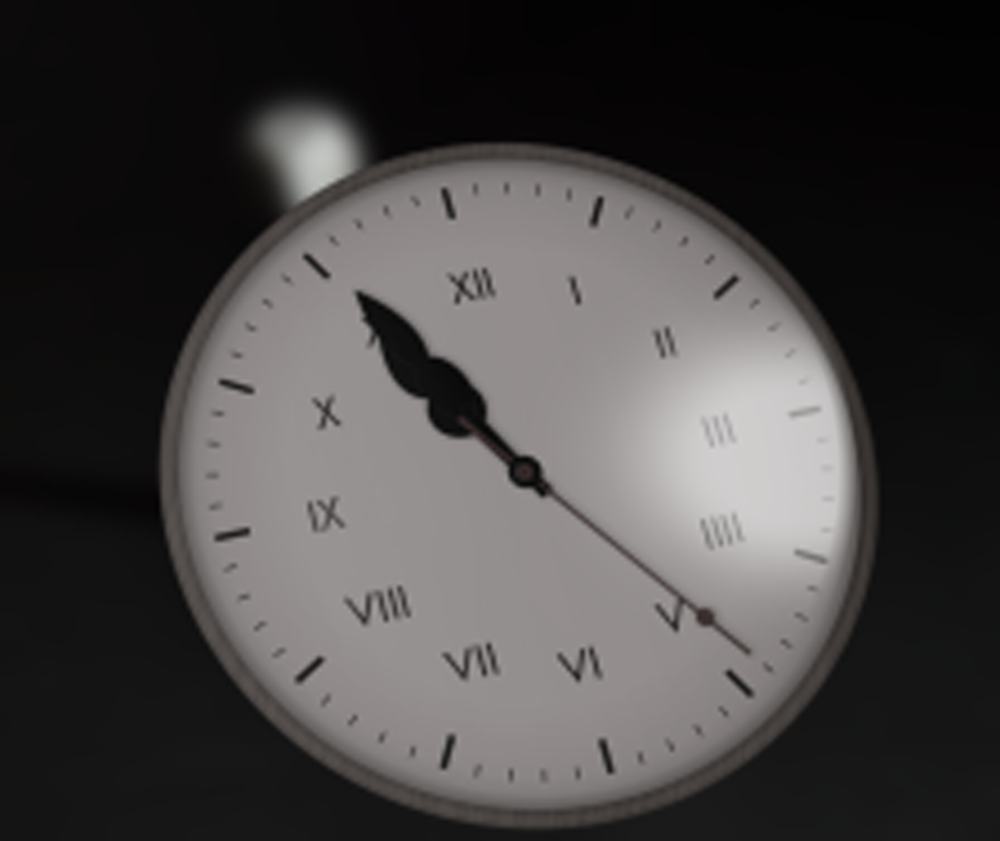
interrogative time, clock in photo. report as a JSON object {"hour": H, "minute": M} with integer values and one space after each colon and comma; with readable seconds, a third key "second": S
{"hour": 10, "minute": 55, "second": 24}
